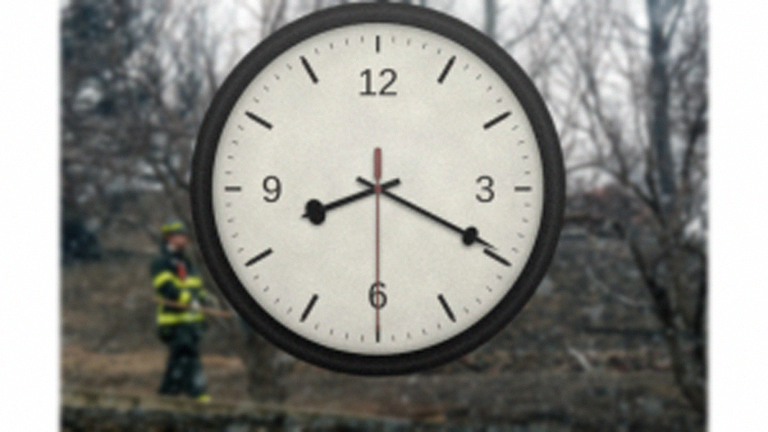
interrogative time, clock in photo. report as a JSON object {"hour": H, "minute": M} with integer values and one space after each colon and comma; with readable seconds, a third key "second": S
{"hour": 8, "minute": 19, "second": 30}
